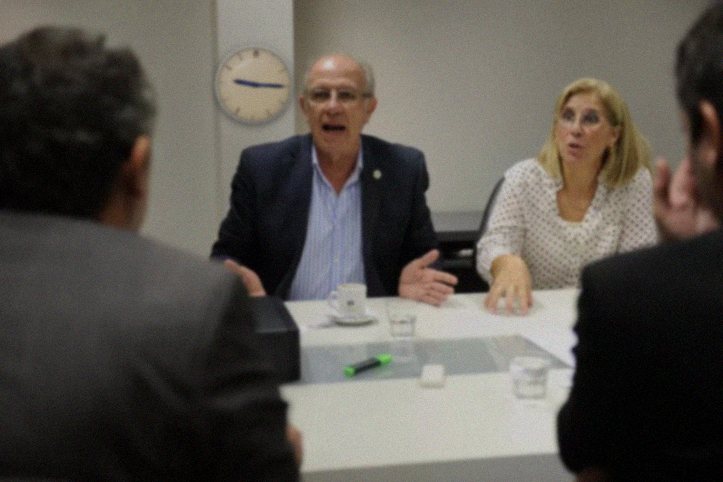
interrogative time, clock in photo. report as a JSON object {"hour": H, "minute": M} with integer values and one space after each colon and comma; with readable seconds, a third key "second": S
{"hour": 9, "minute": 15}
